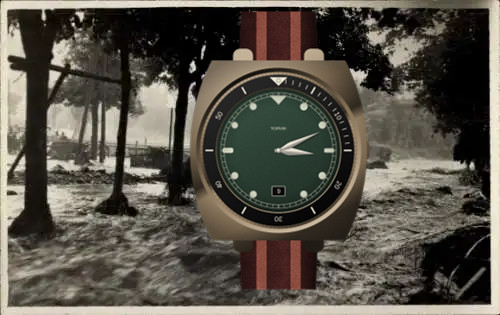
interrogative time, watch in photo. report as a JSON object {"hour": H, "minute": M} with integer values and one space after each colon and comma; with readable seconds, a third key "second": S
{"hour": 3, "minute": 11}
